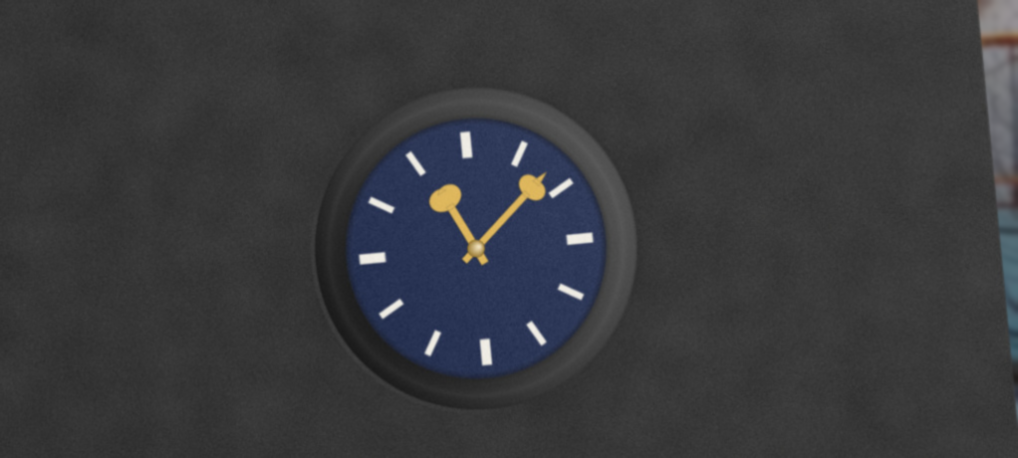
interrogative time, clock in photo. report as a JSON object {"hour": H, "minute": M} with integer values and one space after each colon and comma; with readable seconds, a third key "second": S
{"hour": 11, "minute": 8}
